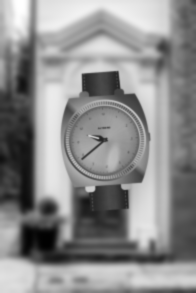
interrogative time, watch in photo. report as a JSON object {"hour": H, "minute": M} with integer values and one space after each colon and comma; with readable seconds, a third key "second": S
{"hour": 9, "minute": 39}
